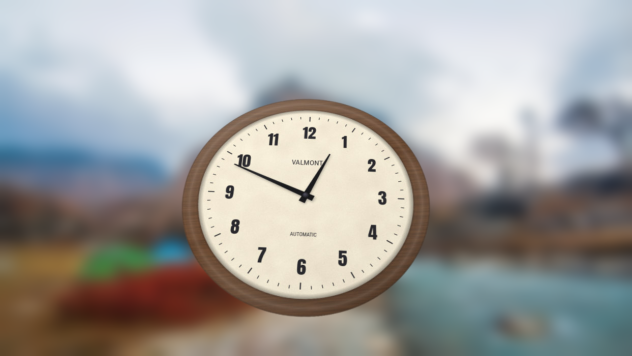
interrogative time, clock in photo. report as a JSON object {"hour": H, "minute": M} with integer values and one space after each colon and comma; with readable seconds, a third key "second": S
{"hour": 12, "minute": 49}
